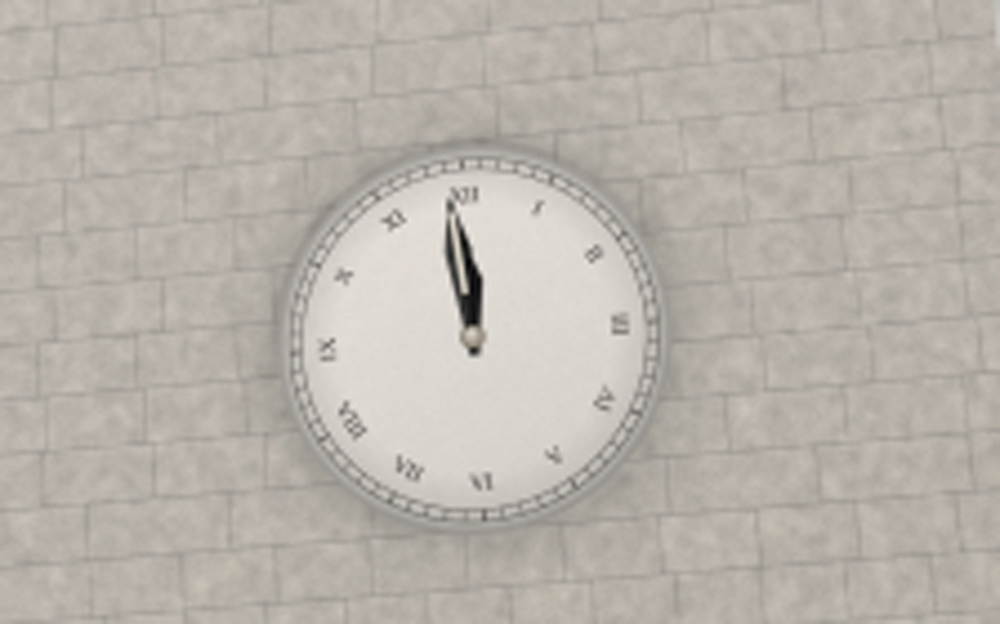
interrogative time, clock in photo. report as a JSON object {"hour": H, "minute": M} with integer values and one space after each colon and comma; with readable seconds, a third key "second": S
{"hour": 11, "minute": 59}
